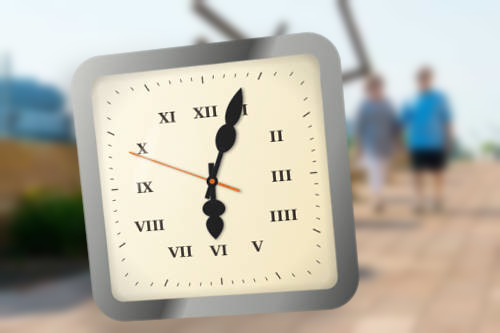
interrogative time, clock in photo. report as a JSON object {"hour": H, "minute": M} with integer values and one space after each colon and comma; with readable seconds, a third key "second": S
{"hour": 6, "minute": 3, "second": 49}
